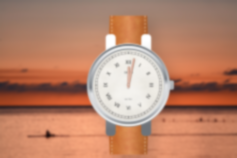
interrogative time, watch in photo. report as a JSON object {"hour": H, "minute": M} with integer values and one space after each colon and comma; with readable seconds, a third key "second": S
{"hour": 12, "minute": 2}
